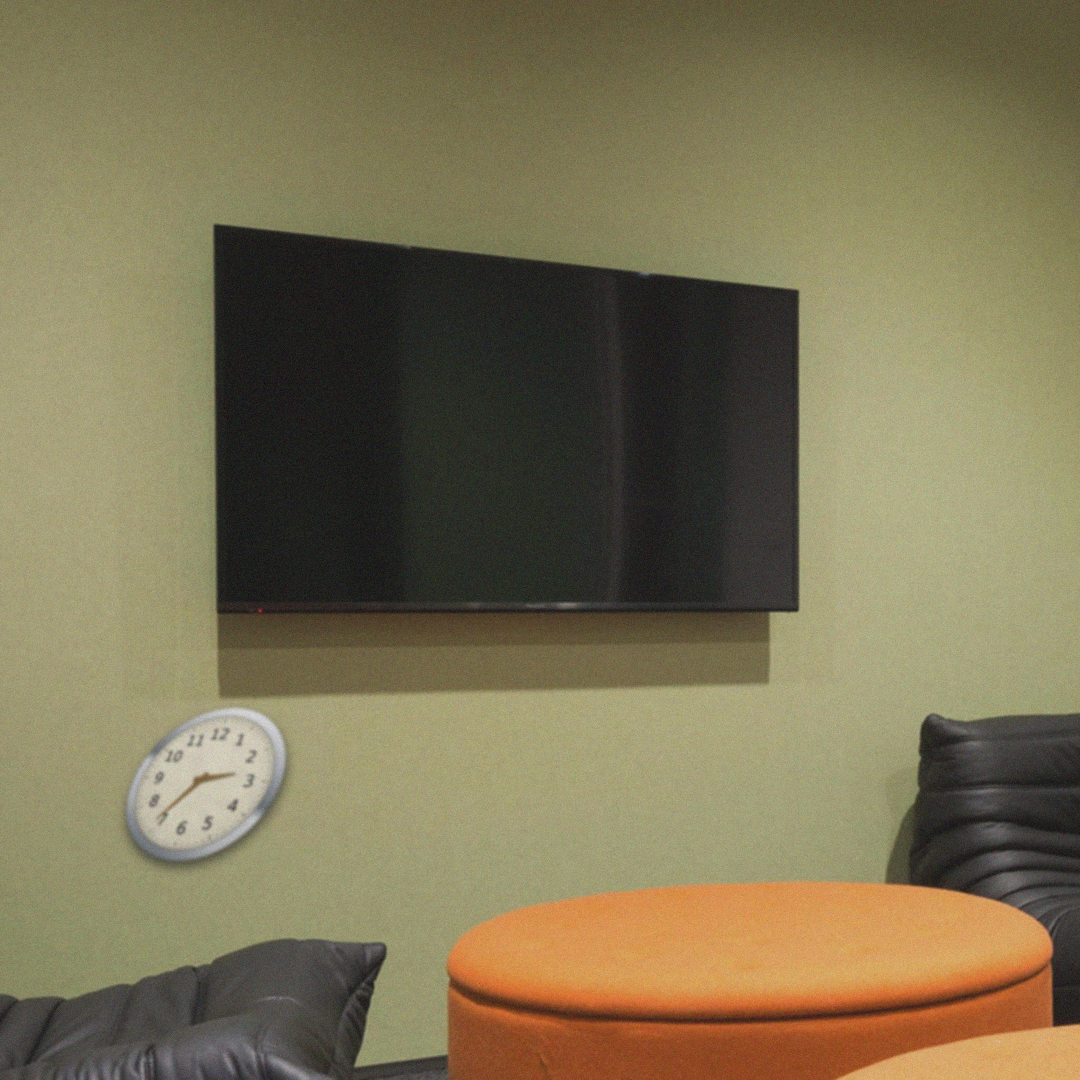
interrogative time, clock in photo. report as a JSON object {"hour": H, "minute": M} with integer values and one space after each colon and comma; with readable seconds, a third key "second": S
{"hour": 2, "minute": 36}
